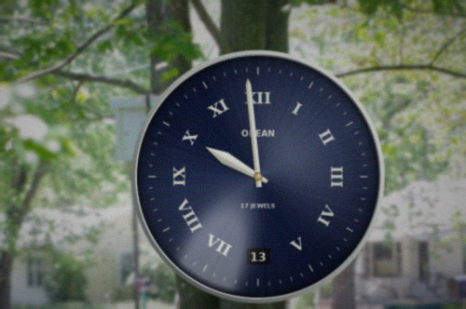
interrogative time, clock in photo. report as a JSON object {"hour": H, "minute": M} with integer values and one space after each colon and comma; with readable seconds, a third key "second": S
{"hour": 9, "minute": 59}
